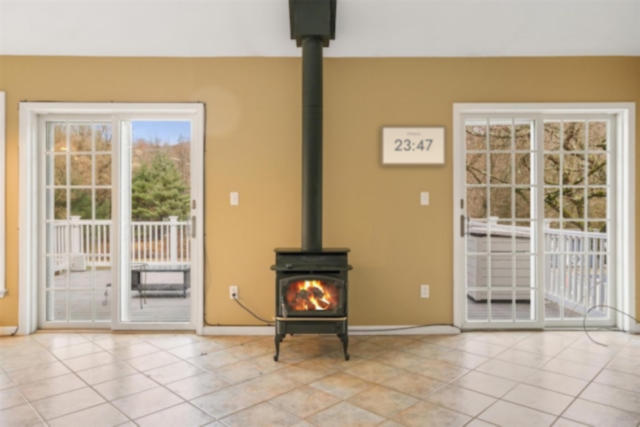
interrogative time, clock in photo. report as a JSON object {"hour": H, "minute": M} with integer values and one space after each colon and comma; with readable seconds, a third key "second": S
{"hour": 23, "minute": 47}
